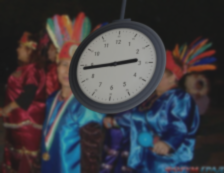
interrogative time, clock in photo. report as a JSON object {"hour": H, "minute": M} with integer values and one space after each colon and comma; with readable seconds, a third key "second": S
{"hour": 2, "minute": 44}
